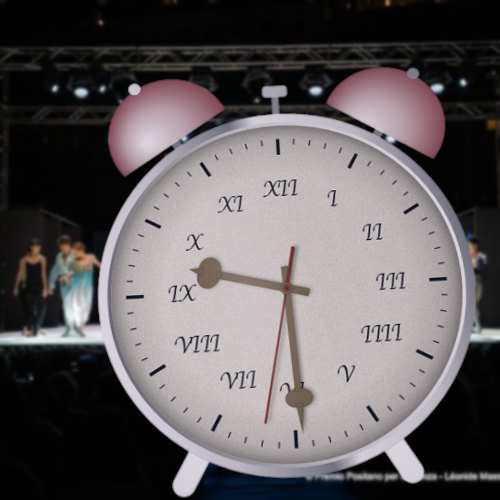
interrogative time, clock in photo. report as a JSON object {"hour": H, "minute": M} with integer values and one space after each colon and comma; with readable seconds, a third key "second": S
{"hour": 9, "minute": 29, "second": 32}
